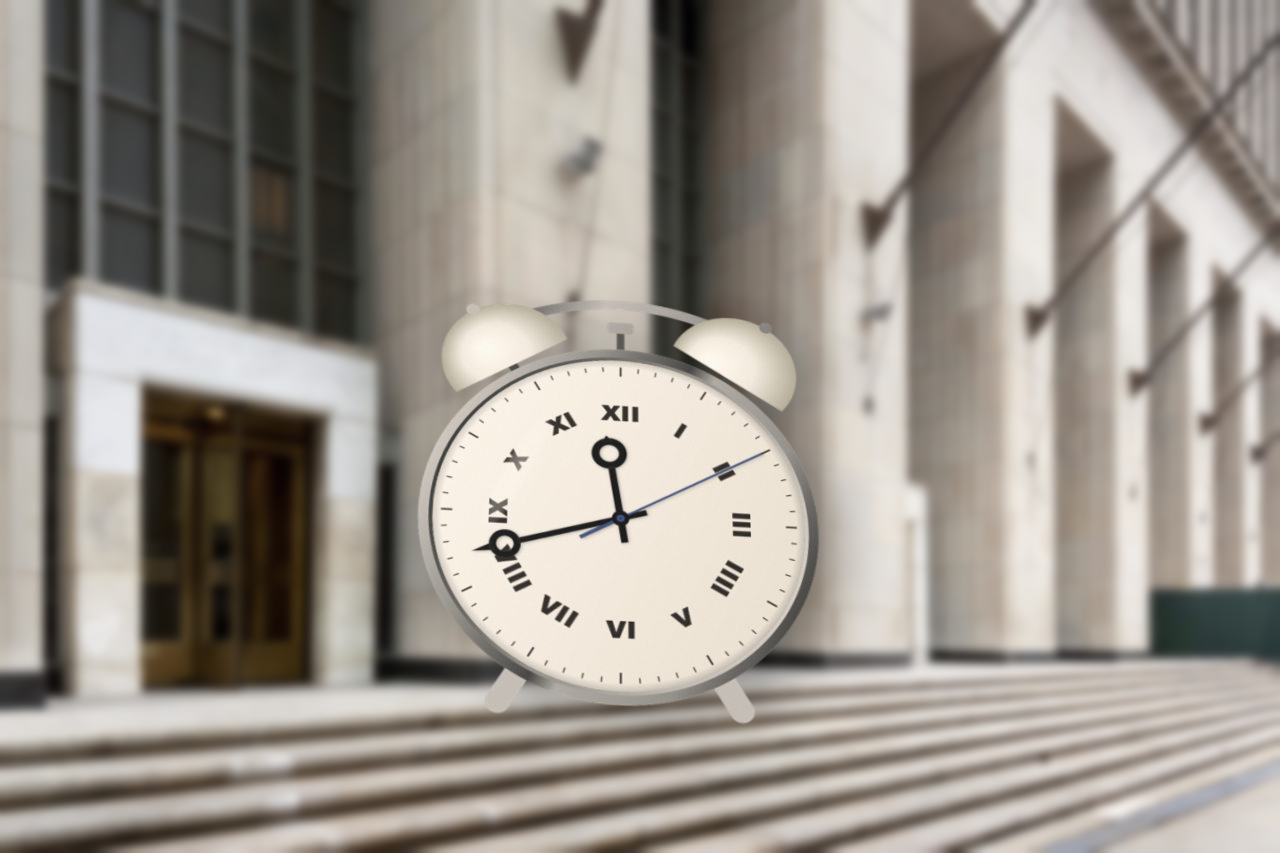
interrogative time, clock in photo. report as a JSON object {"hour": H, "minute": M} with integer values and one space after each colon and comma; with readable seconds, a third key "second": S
{"hour": 11, "minute": 42, "second": 10}
